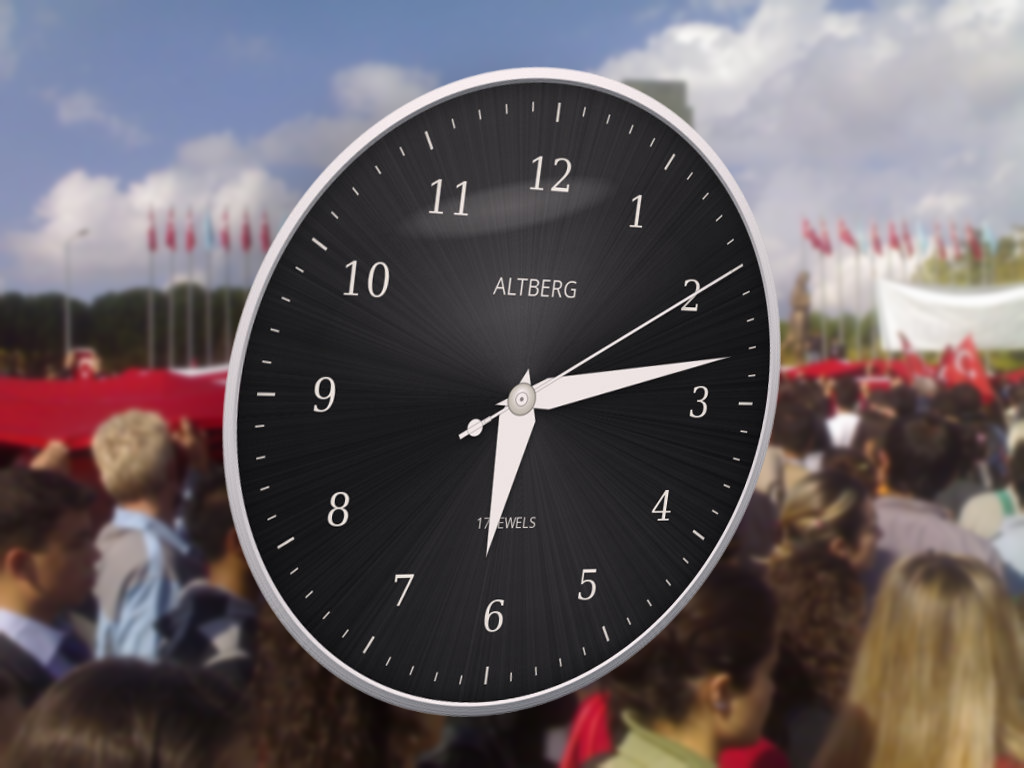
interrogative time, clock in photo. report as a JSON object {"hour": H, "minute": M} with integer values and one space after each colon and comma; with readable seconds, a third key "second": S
{"hour": 6, "minute": 13, "second": 10}
